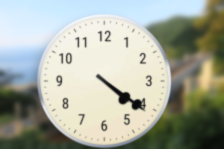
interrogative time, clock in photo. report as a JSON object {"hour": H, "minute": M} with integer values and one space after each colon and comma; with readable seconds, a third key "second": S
{"hour": 4, "minute": 21}
